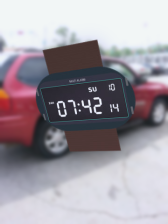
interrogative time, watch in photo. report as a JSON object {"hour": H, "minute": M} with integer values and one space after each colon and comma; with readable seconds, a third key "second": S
{"hour": 7, "minute": 42, "second": 14}
